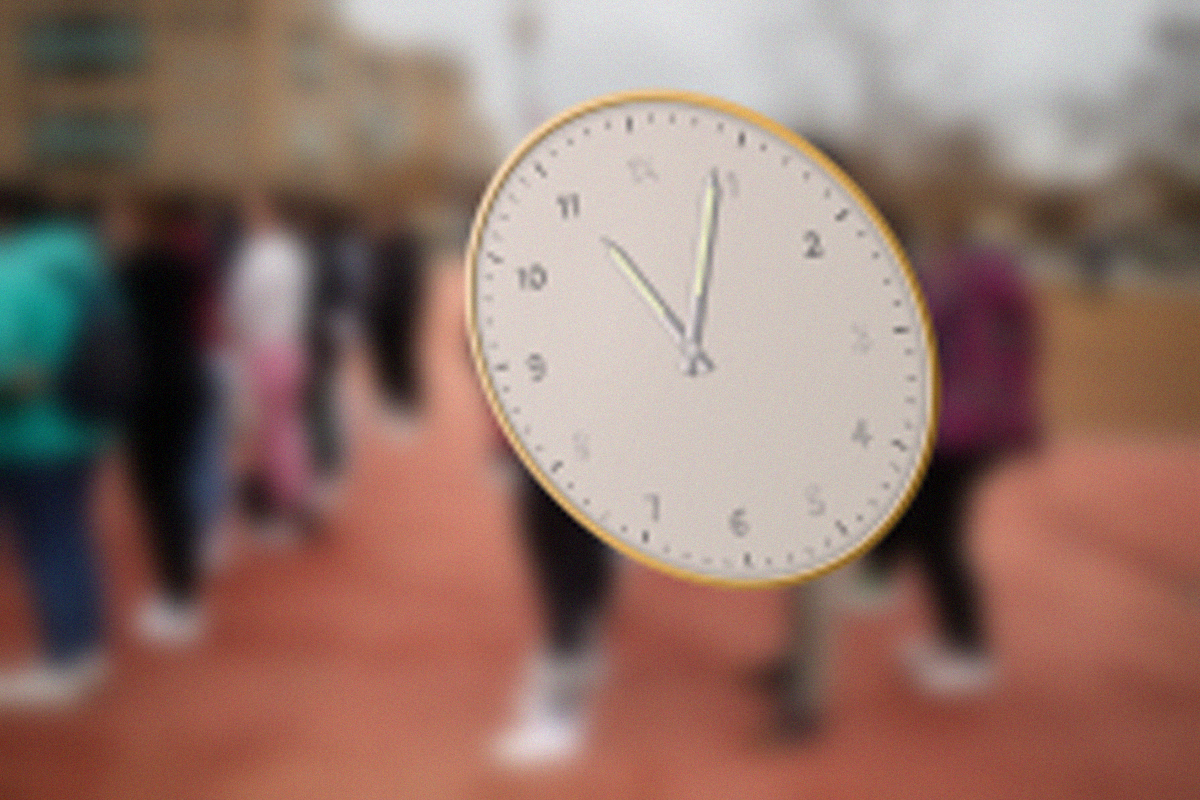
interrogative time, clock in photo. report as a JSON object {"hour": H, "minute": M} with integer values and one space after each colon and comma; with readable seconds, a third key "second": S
{"hour": 11, "minute": 4}
